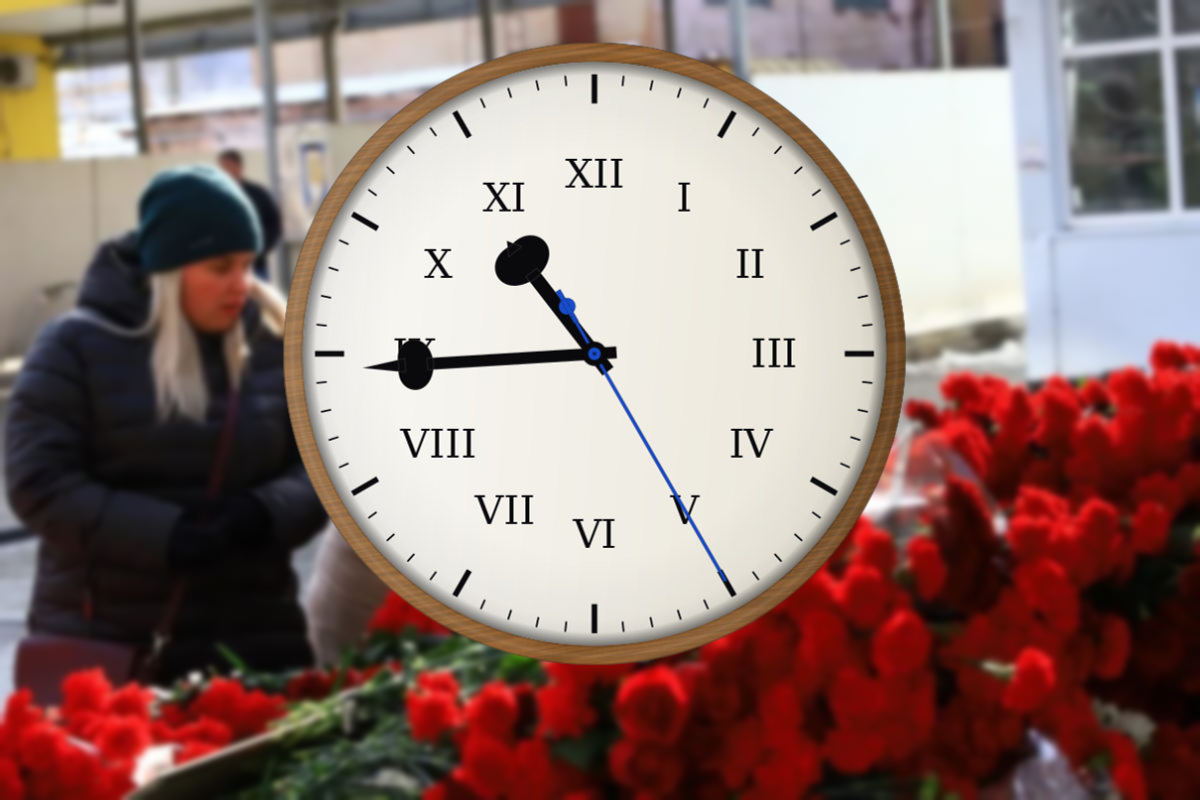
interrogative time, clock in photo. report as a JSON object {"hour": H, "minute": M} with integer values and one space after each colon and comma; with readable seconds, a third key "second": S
{"hour": 10, "minute": 44, "second": 25}
